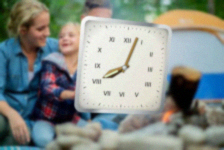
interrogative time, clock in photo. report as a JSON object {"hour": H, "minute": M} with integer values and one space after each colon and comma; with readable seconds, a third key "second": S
{"hour": 8, "minute": 3}
